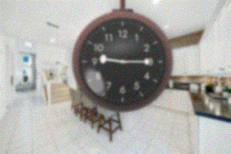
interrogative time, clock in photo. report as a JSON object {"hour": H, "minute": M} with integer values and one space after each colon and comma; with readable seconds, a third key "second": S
{"hour": 9, "minute": 15}
